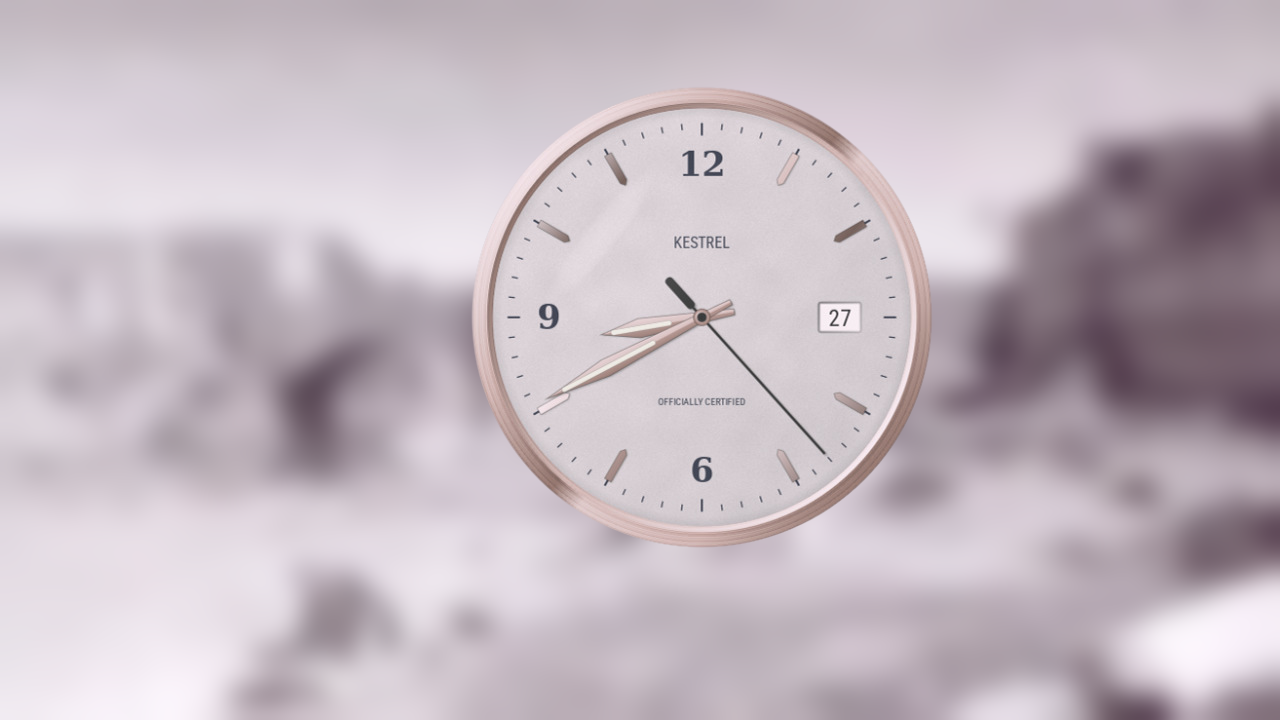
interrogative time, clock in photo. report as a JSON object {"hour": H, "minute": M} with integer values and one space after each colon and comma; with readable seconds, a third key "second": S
{"hour": 8, "minute": 40, "second": 23}
